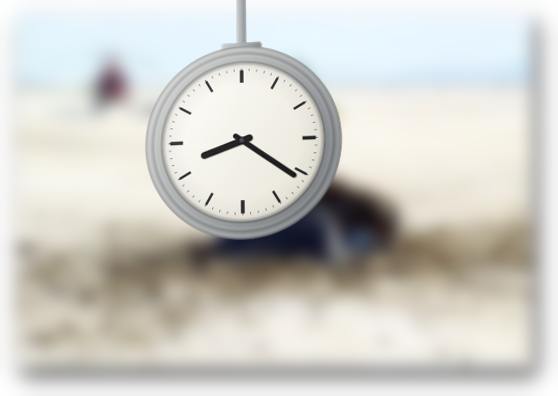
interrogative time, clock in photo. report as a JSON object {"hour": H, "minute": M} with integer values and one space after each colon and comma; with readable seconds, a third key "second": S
{"hour": 8, "minute": 21}
